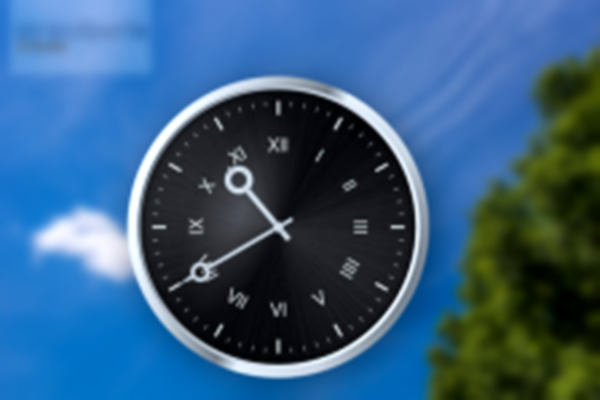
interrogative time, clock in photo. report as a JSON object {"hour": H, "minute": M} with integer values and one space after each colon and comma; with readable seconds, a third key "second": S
{"hour": 10, "minute": 40}
